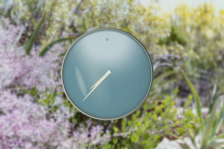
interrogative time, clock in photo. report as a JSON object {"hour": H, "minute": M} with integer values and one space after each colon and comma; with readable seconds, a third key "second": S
{"hour": 7, "minute": 37}
